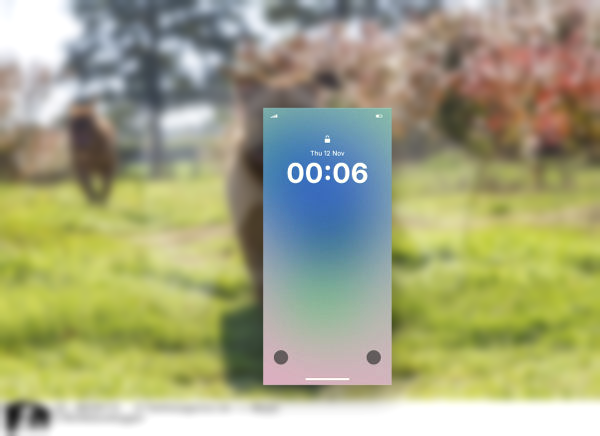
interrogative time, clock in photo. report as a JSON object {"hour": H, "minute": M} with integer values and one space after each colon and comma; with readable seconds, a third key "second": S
{"hour": 0, "minute": 6}
